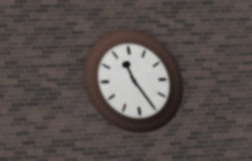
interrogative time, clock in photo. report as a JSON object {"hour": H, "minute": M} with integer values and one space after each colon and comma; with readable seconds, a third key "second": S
{"hour": 11, "minute": 25}
